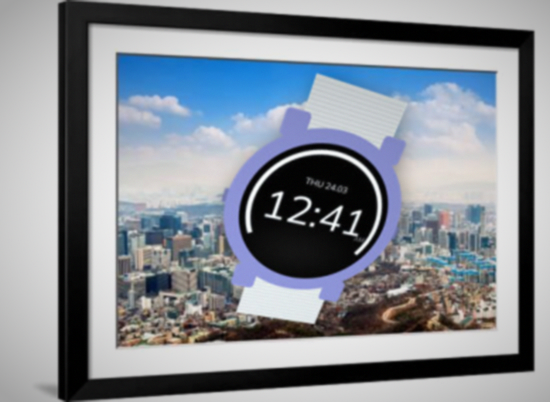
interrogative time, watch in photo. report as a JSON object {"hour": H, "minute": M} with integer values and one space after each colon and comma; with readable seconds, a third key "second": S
{"hour": 12, "minute": 41}
